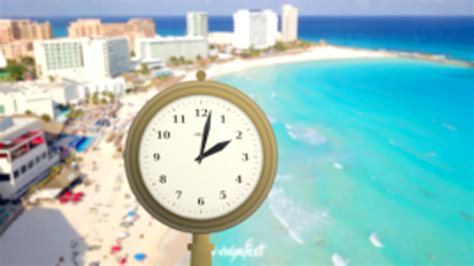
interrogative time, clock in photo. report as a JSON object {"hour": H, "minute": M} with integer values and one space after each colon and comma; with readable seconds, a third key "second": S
{"hour": 2, "minute": 2}
